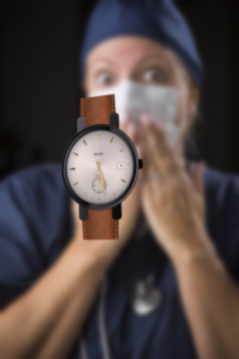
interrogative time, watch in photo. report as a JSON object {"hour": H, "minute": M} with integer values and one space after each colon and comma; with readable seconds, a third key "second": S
{"hour": 5, "minute": 28}
